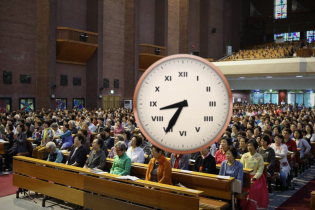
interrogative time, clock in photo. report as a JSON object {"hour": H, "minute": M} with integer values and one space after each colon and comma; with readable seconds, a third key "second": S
{"hour": 8, "minute": 35}
